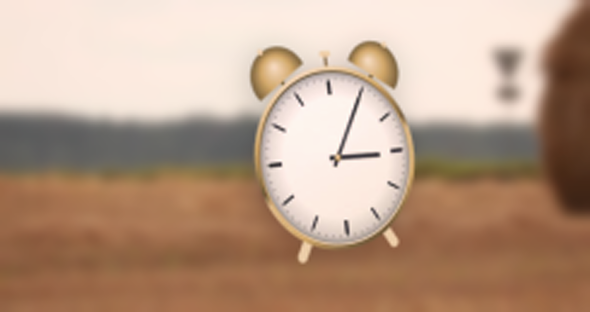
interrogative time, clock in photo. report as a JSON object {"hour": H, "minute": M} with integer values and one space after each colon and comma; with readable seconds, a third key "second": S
{"hour": 3, "minute": 5}
